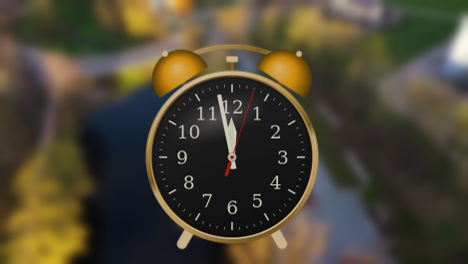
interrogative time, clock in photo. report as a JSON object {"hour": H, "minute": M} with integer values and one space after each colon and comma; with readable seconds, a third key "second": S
{"hour": 11, "minute": 58, "second": 3}
